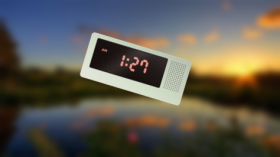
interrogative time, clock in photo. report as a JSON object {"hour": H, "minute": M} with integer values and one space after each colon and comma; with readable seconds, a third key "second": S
{"hour": 1, "minute": 27}
